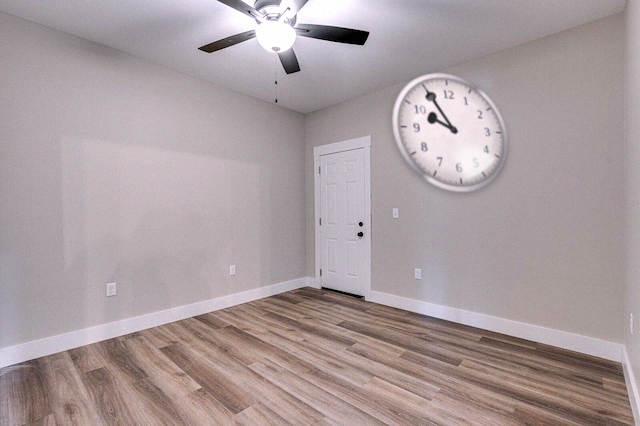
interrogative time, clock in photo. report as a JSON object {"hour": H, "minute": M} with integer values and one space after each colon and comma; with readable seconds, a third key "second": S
{"hour": 9, "minute": 55}
